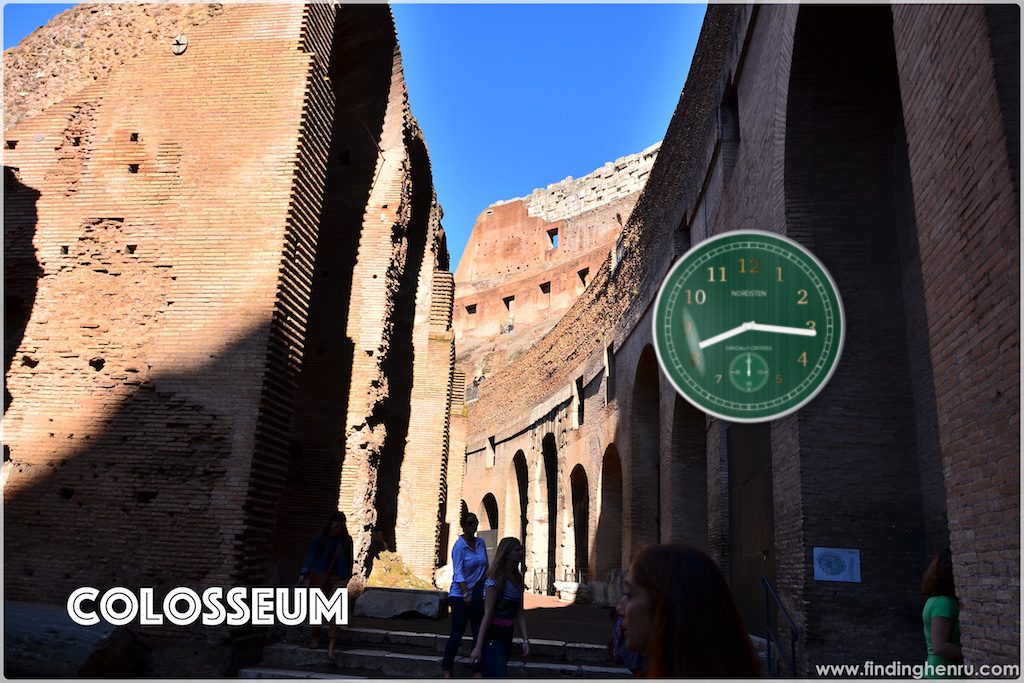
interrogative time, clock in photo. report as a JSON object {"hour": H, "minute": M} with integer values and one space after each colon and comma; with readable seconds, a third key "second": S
{"hour": 8, "minute": 16}
